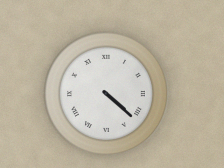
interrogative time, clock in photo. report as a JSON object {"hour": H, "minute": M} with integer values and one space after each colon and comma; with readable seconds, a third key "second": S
{"hour": 4, "minute": 22}
